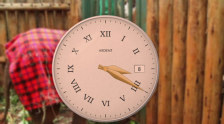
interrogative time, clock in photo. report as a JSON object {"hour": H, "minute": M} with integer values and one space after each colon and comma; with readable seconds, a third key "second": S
{"hour": 3, "minute": 20}
